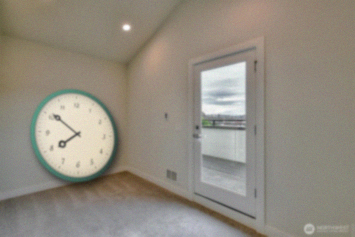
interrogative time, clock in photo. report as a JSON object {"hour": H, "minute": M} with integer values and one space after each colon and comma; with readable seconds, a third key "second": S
{"hour": 7, "minute": 51}
